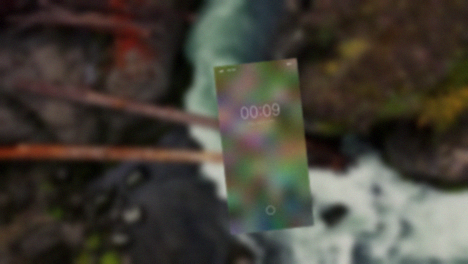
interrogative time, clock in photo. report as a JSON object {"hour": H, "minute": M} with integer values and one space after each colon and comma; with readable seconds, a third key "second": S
{"hour": 0, "minute": 9}
